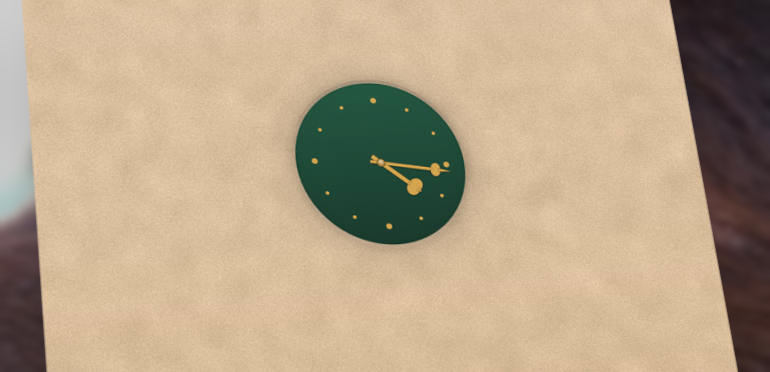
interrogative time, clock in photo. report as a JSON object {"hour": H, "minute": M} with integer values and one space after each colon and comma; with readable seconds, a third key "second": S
{"hour": 4, "minute": 16}
